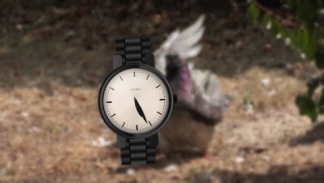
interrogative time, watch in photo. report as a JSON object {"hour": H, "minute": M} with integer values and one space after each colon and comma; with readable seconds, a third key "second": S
{"hour": 5, "minute": 26}
